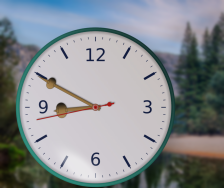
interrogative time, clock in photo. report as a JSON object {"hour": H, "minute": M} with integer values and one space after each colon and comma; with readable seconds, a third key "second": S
{"hour": 8, "minute": 49, "second": 43}
